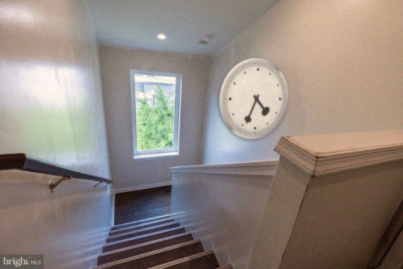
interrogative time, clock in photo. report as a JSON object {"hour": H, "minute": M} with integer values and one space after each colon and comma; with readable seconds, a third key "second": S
{"hour": 4, "minute": 34}
